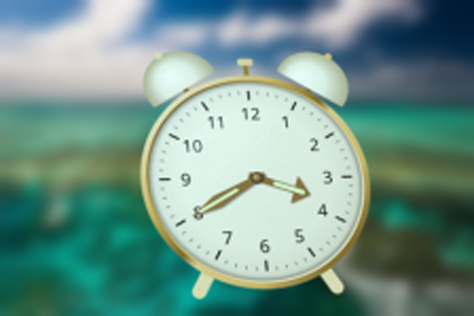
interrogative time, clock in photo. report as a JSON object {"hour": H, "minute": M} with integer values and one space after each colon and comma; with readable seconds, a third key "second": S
{"hour": 3, "minute": 40}
